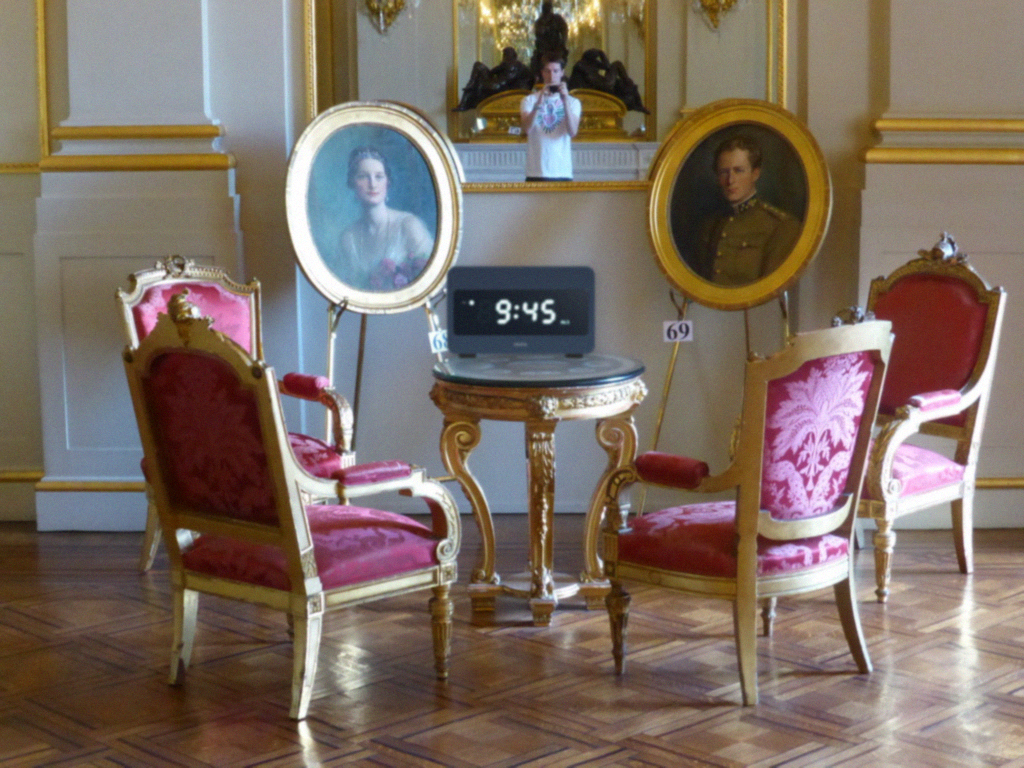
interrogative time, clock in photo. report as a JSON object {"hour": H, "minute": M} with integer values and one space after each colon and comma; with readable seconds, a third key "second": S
{"hour": 9, "minute": 45}
